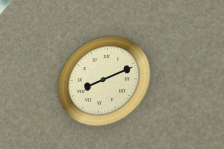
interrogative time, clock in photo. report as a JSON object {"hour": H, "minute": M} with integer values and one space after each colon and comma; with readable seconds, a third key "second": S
{"hour": 8, "minute": 11}
